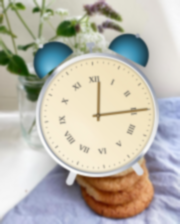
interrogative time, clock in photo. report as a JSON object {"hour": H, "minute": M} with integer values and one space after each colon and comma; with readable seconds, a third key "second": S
{"hour": 12, "minute": 15}
